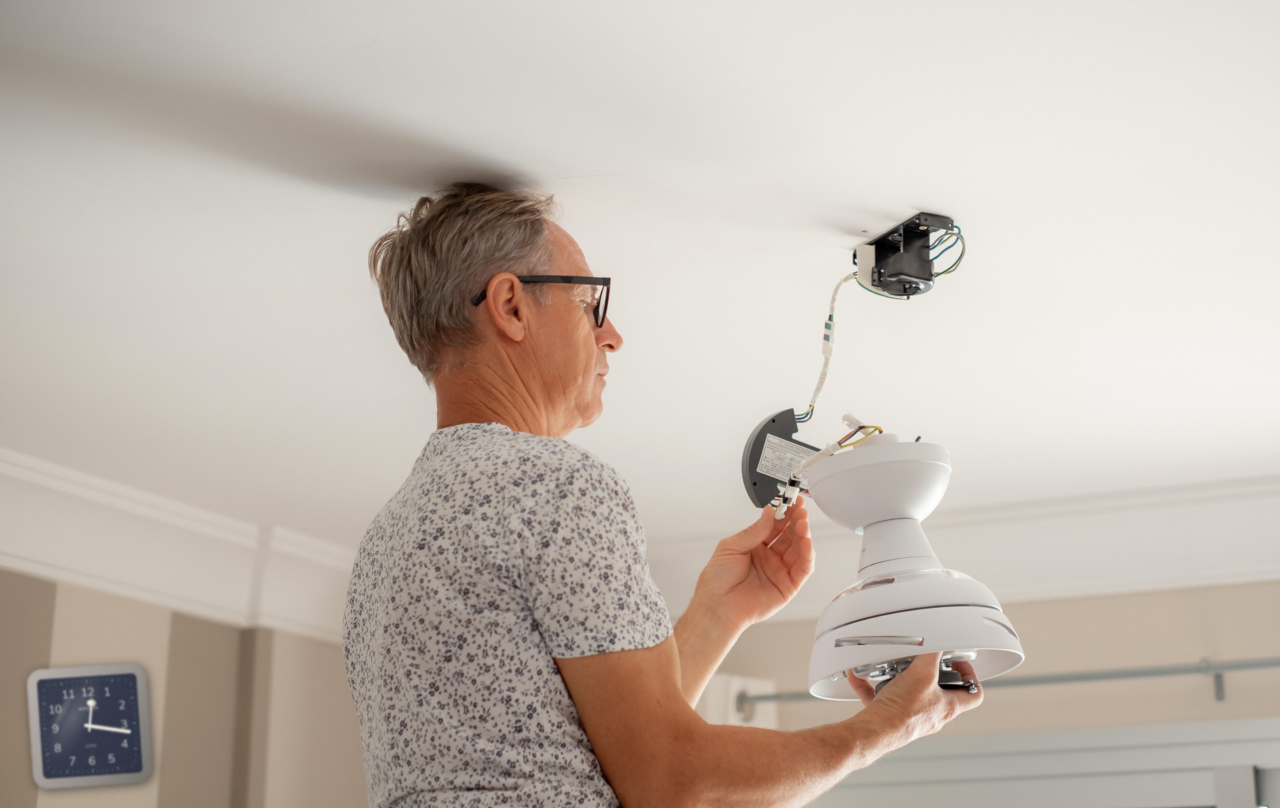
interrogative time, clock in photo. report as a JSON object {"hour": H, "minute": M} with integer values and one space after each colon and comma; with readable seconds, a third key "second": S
{"hour": 12, "minute": 17}
